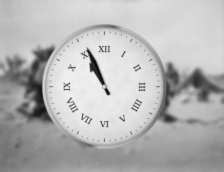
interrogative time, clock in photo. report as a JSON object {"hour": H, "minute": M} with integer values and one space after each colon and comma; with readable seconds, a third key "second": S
{"hour": 10, "minute": 56}
